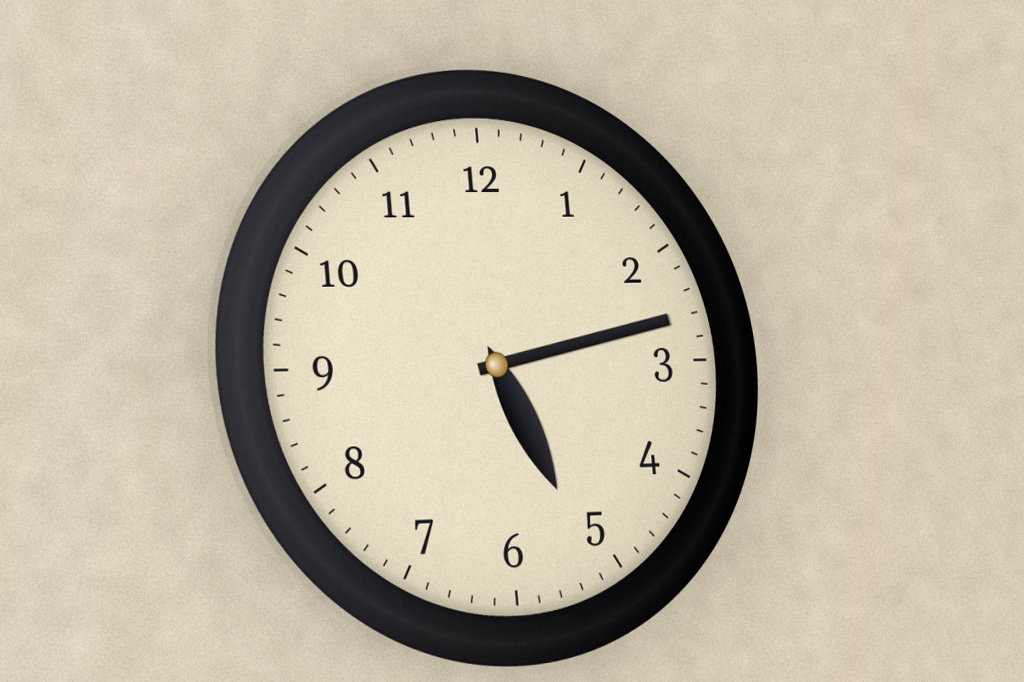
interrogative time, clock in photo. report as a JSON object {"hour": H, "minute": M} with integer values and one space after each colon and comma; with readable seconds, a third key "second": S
{"hour": 5, "minute": 13}
